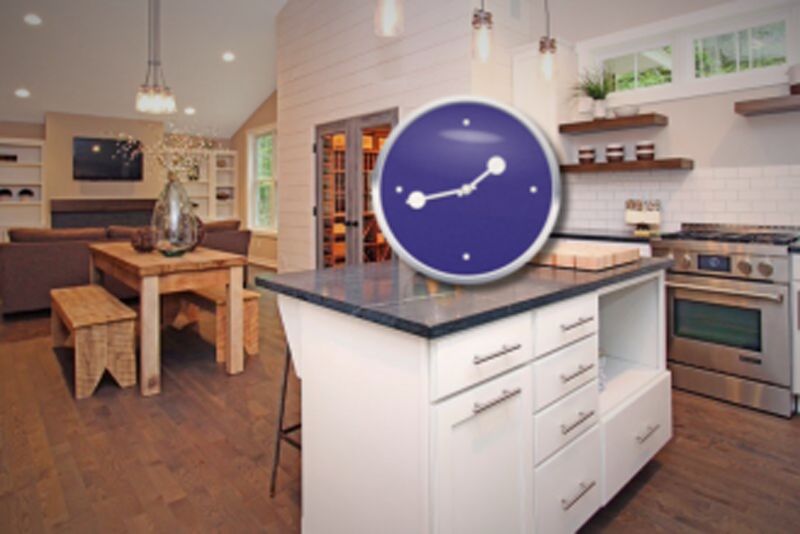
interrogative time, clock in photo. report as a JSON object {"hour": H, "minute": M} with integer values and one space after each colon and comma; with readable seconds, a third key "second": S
{"hour": 1, "minute": 43}
